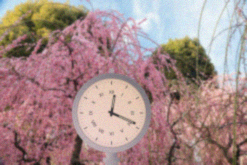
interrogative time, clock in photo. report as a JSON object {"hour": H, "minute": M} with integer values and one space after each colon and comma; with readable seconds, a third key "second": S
{"hour": 12, "minute": 19}
